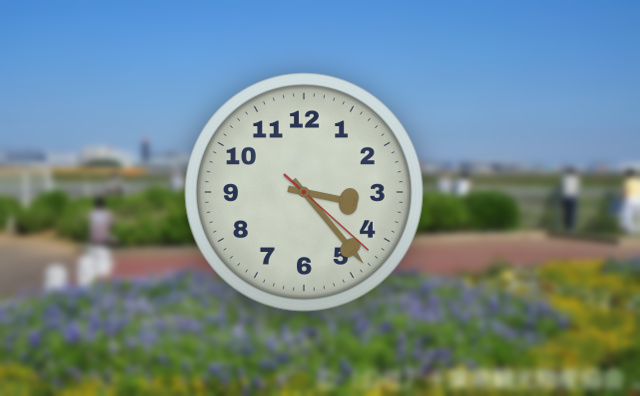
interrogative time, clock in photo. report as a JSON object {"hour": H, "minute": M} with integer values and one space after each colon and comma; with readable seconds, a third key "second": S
{"hour": 3, "minute": 23, "second": 22}
